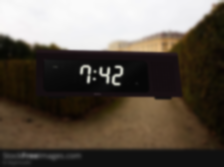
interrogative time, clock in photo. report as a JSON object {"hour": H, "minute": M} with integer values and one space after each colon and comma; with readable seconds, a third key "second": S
{"hour": 7, "minute": 42}
